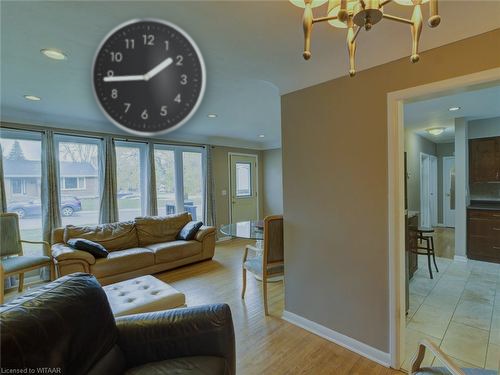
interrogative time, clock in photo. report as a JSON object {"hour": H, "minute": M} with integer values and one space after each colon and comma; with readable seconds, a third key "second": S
{"hour": 1, "minute": 44}
